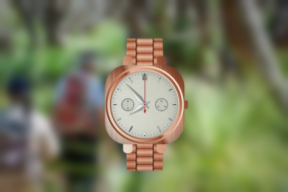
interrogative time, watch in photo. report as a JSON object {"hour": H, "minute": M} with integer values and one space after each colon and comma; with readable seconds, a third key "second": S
{"hour": 7, "minute": 53}
